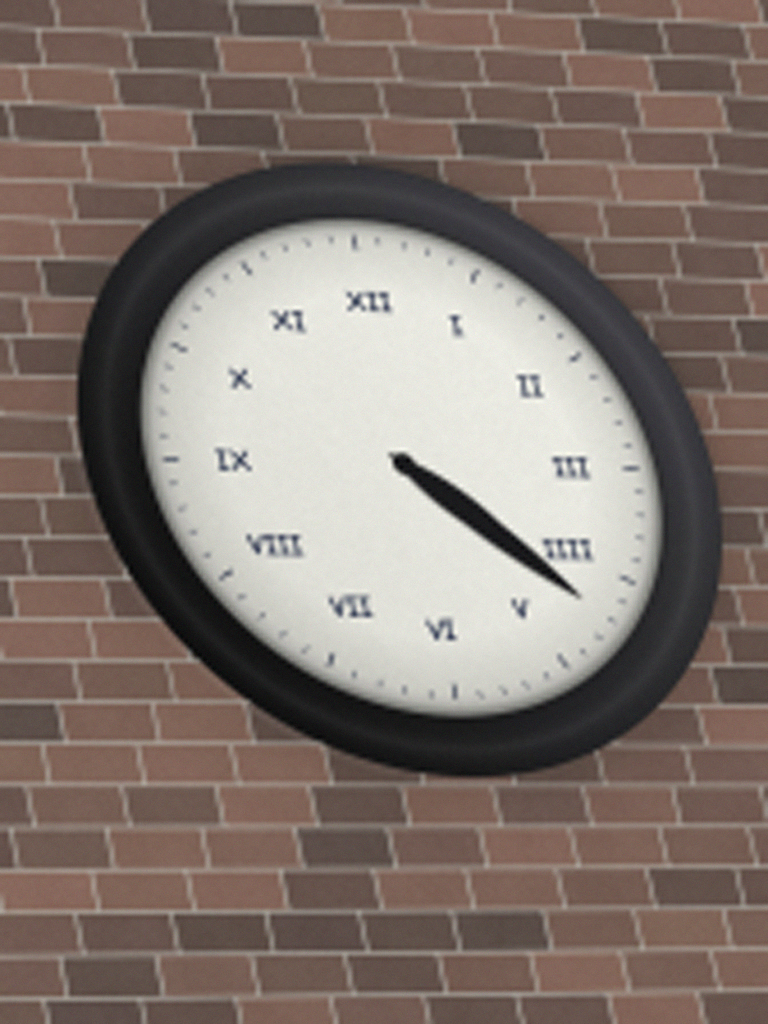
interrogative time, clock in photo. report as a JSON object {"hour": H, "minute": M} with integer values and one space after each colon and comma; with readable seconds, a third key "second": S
{"hour": 4, "minute": 22}
